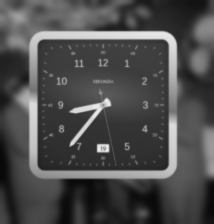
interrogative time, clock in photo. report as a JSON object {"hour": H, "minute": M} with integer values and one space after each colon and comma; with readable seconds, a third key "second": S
{"hour": 8, "minute": 36, "second": 28}
